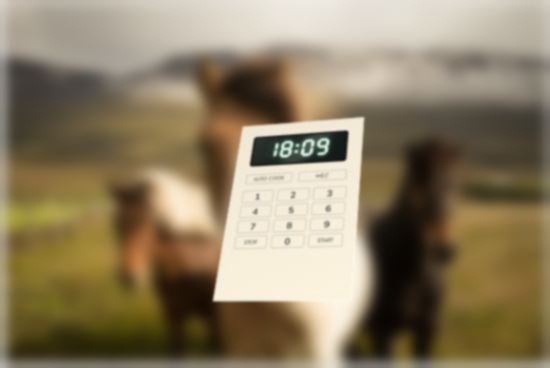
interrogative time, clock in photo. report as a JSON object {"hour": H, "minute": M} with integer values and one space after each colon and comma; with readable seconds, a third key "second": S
{"hour": 18, "minute": 9}
